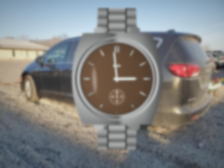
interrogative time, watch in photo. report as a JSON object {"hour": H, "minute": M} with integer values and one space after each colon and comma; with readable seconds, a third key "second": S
{"hour": 2, "minute": 59}
